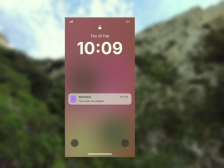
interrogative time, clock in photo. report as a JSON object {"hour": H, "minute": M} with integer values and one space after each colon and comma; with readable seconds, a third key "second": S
{"hour": 10, "minute": 9}
